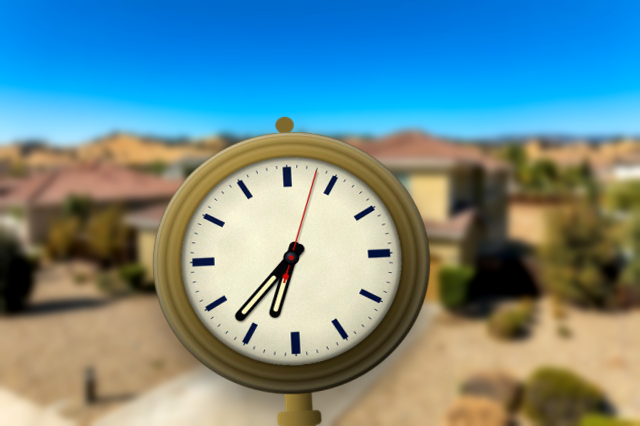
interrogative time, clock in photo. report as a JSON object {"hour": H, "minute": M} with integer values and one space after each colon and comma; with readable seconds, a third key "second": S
{"hour": 6, "minute": 37, "second": 3}
